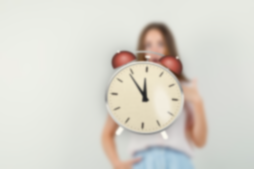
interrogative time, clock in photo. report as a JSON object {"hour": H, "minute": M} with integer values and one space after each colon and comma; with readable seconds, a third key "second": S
{"hour": 11, "minute": 54}
